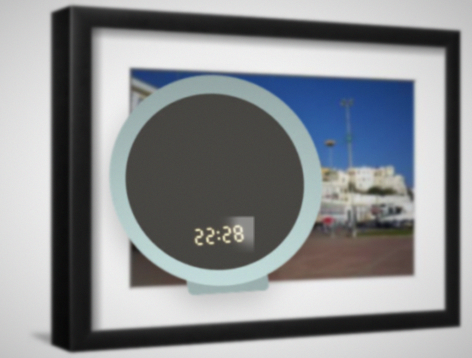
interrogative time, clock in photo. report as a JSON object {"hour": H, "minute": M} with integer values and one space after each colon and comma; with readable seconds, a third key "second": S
{"hour": 22, "minute": 28}
